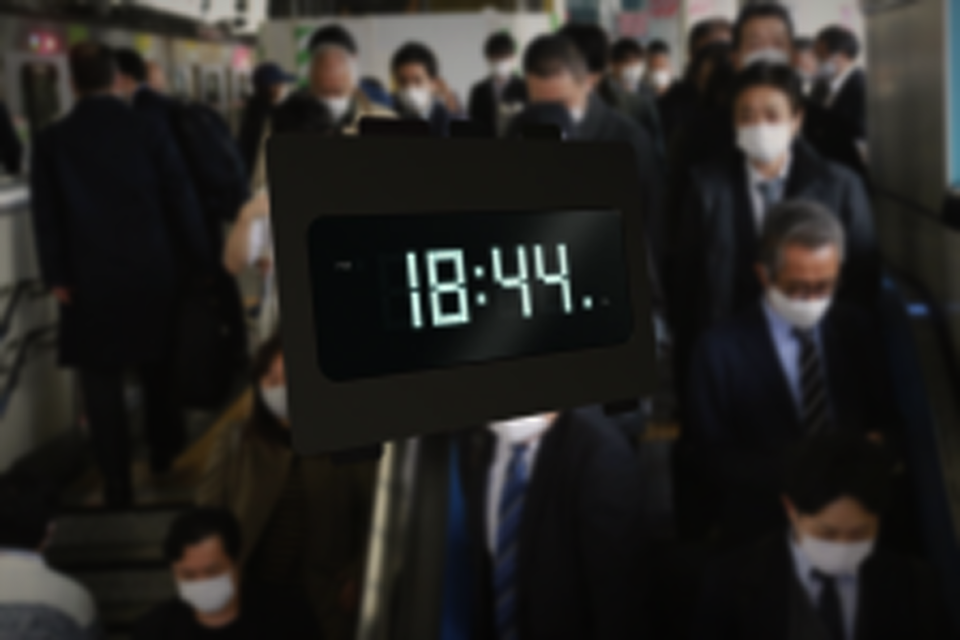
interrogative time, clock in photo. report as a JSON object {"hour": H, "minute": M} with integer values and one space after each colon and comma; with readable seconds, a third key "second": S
{"hour": 18, "minute": 44}
